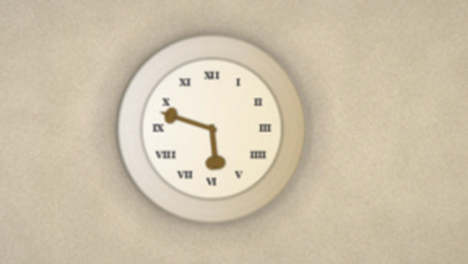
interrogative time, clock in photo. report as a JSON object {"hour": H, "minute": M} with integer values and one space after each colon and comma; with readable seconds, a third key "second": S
{"hour": 5, "minute": 48}
